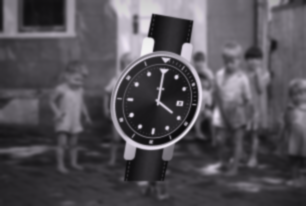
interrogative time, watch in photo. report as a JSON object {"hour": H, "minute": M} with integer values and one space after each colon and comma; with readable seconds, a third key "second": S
{"hour": 4, "minute": 0}
